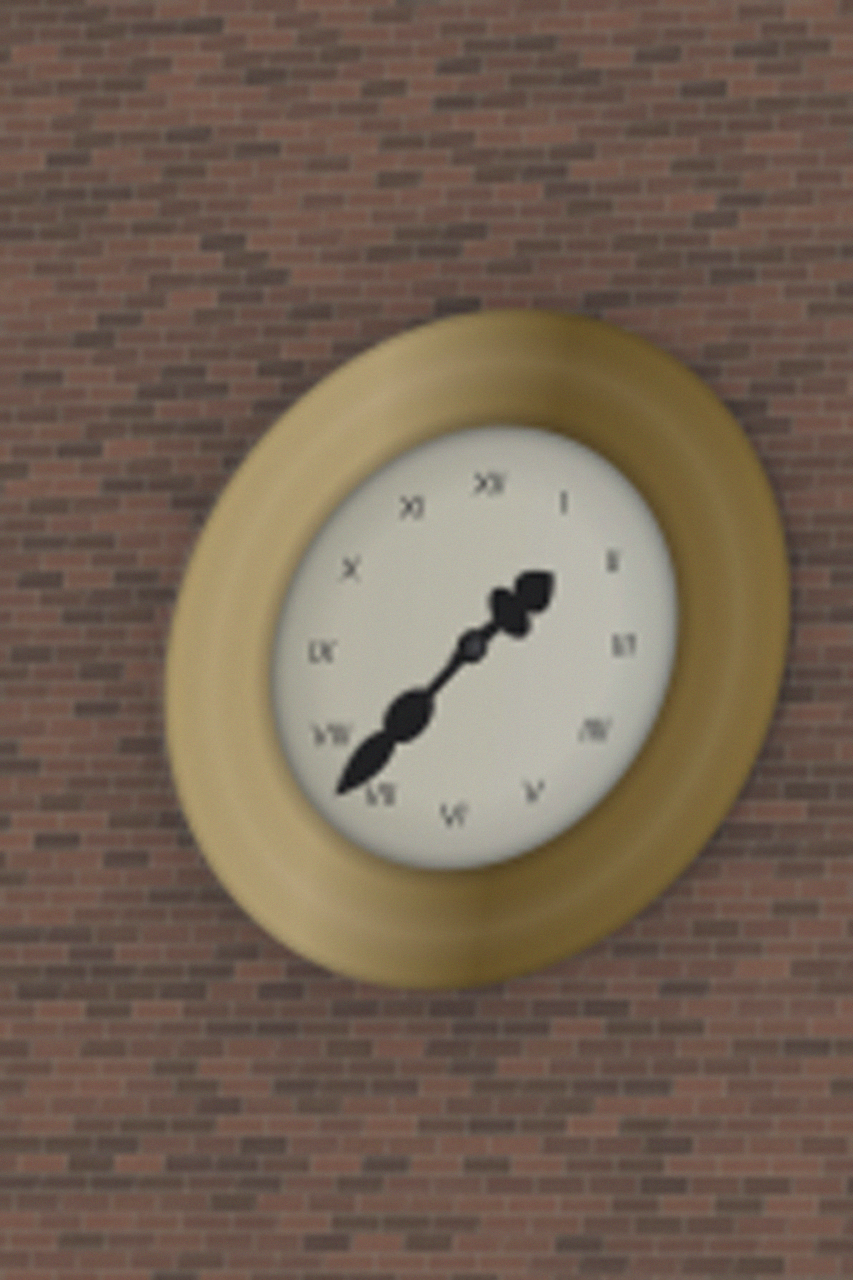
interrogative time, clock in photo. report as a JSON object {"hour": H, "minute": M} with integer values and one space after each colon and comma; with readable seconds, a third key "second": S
{"hour": 1, "minute": 37}
